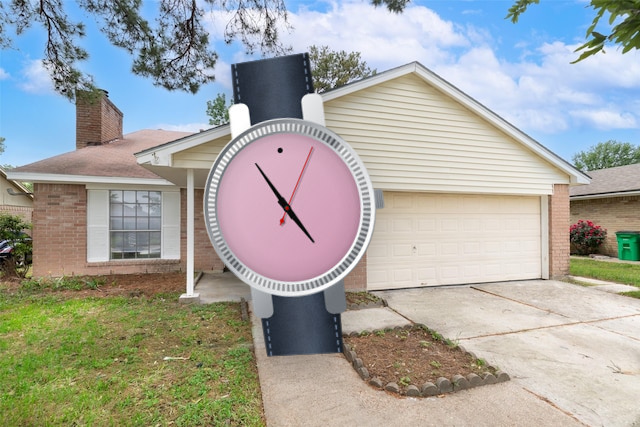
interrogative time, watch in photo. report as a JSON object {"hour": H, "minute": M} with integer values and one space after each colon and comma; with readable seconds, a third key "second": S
{"hour": 4, "minute": 55, "second": 5}
